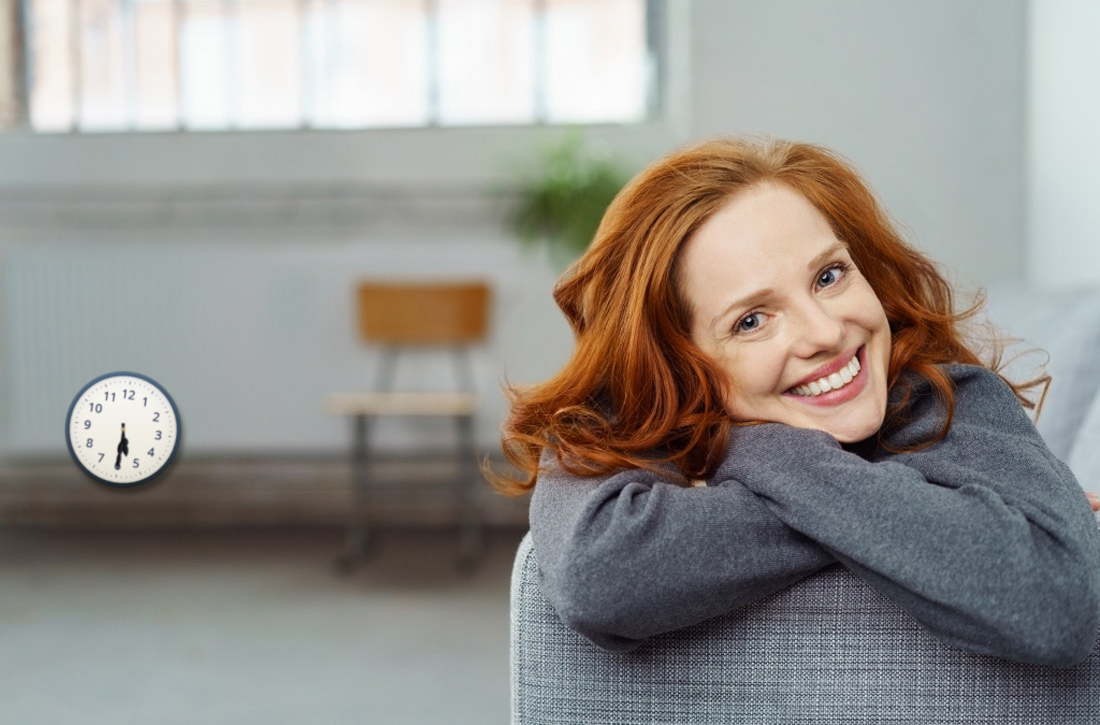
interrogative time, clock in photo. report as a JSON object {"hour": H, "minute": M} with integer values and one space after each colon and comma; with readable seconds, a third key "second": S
{"hour": 5, "minute": 30}
